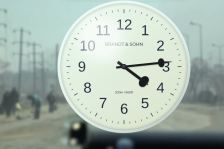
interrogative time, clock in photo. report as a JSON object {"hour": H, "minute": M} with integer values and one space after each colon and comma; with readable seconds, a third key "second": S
{"hour": 4, "minute": 14}
